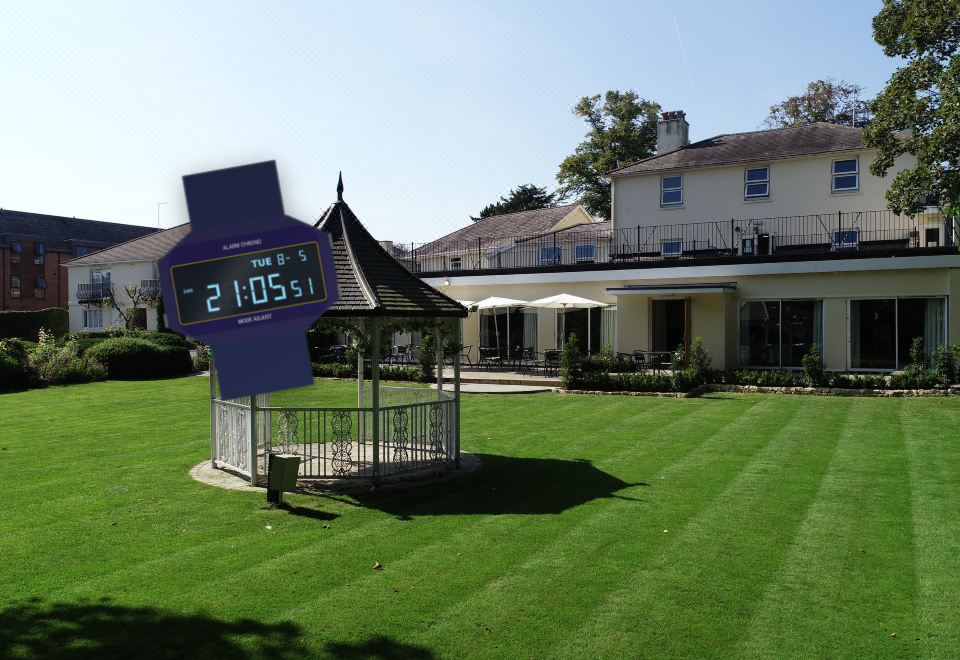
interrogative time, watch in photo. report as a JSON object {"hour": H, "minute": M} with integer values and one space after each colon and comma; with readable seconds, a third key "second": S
{"hour": 21, "minute": 5, "second": 51}
